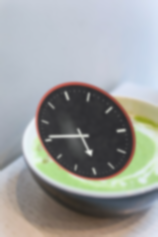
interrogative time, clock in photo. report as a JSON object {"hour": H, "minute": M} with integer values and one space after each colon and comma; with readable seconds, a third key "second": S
{"hour": 5, "minute": 46}
